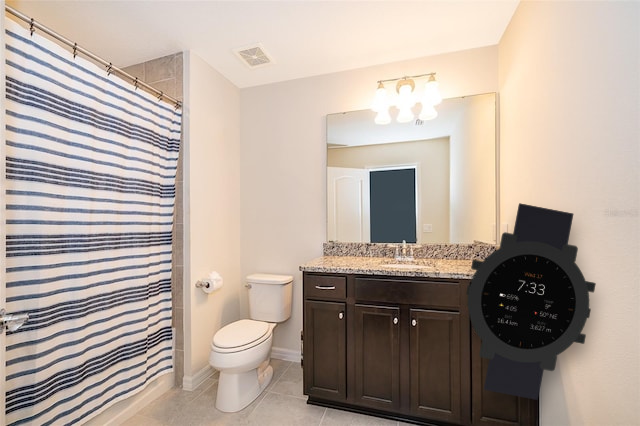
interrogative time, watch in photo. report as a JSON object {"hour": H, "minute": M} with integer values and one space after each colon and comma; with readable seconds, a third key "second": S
{"hour": 7, "minute": 33}
